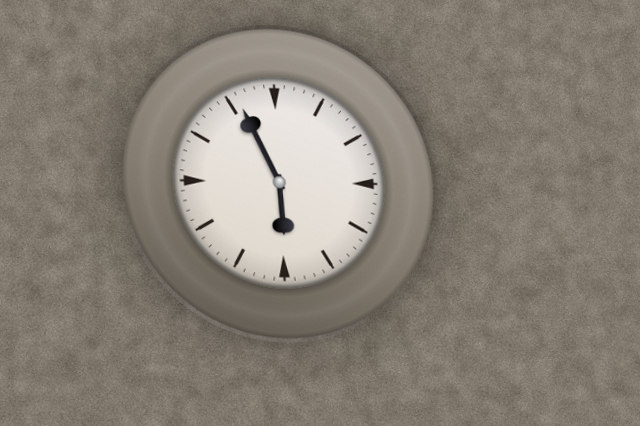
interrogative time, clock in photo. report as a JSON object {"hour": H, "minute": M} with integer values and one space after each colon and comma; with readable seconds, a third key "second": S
{"hour": 5, "minute": 56}
